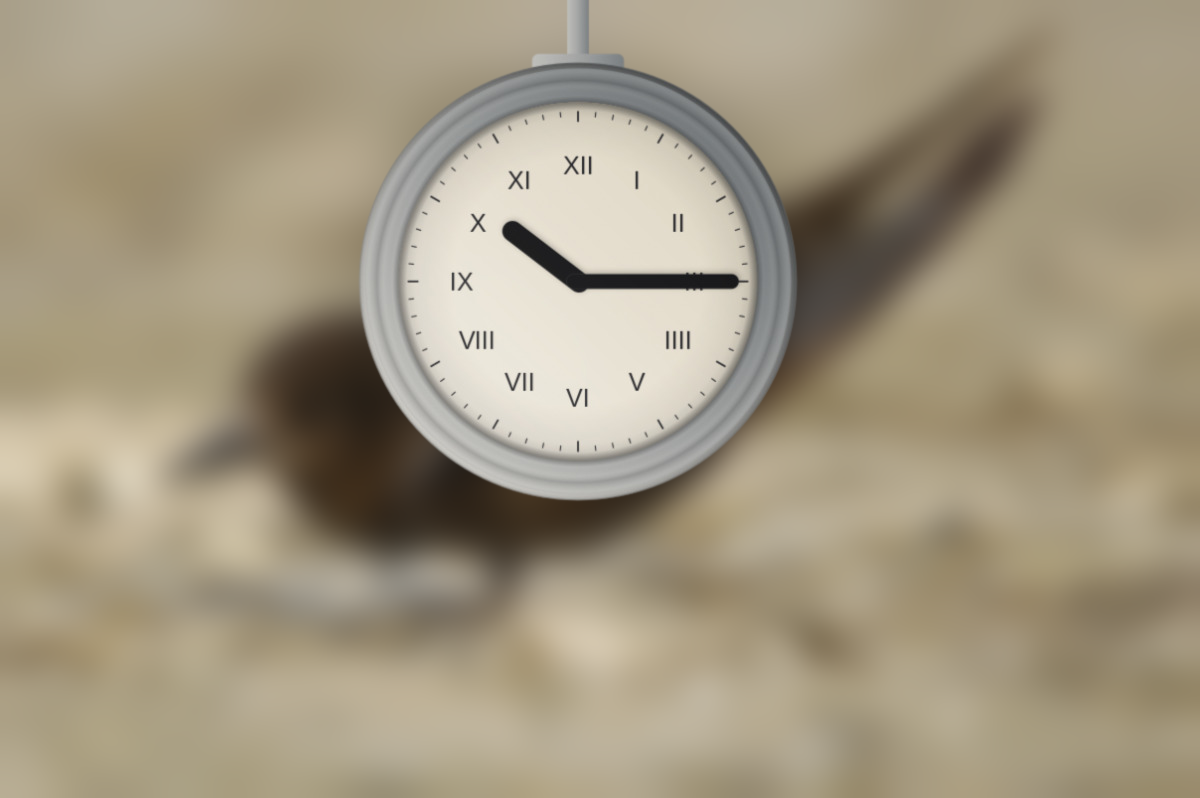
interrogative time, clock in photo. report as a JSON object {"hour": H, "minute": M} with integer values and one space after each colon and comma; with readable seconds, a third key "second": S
{"hour": 10, "minute": 15}
